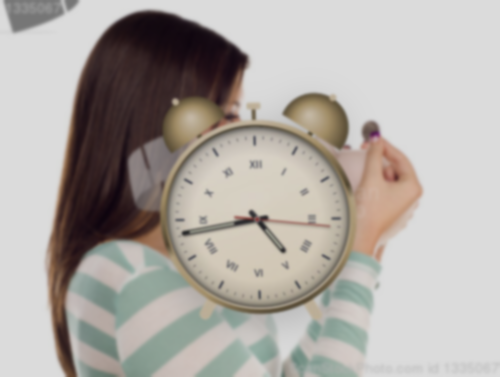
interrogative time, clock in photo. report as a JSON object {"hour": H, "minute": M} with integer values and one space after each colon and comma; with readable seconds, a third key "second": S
{"hour": 4, "minute": 43, "second": 16}
